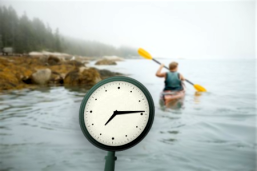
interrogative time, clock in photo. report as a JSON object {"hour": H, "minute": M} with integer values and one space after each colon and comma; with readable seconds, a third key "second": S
{"hour": 7, "minute": 14}
